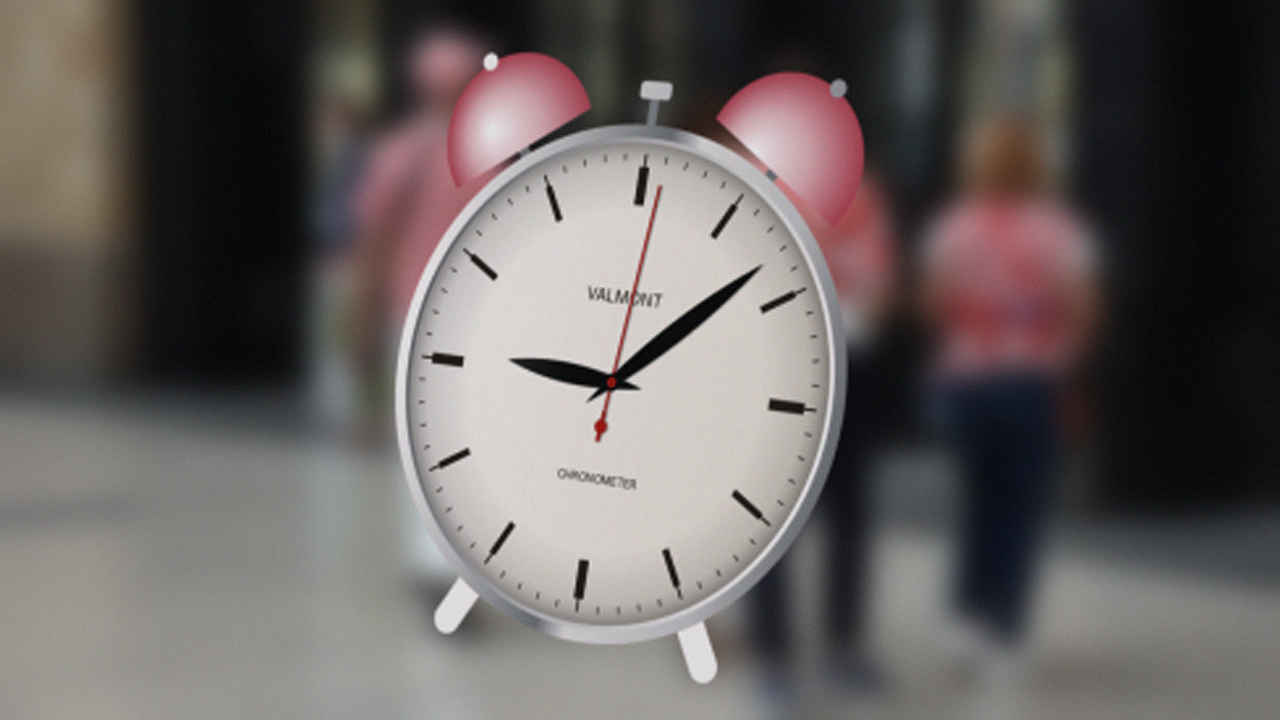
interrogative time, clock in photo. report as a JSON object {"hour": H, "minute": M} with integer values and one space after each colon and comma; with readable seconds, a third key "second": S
{"hour": 9, "minute": 8, "second": 1}
